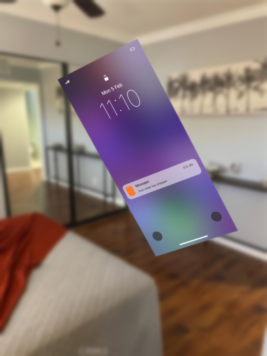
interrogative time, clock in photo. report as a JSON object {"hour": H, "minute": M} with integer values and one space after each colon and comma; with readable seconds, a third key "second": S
{"hour": 11, "minute": 10}
